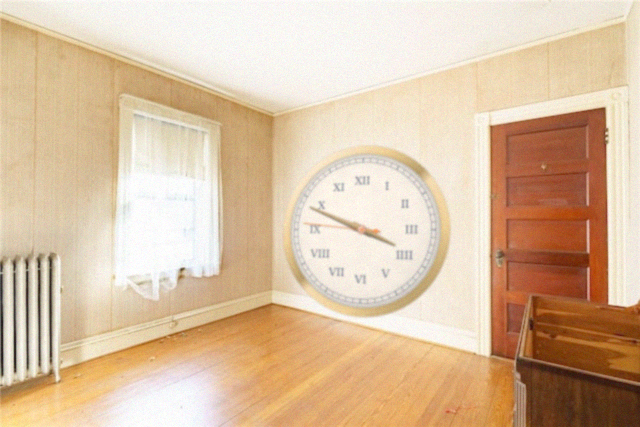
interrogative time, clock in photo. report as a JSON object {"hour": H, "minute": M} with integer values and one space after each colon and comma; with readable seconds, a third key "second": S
{"hour": 3, "minute": 48, "second": 46}
